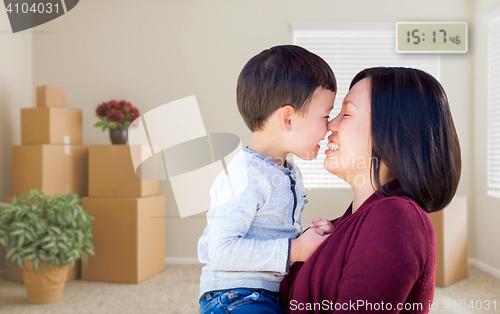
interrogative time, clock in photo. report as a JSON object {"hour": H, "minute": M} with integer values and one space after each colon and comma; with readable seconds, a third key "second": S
{"hour": 15, "minute": 17}
